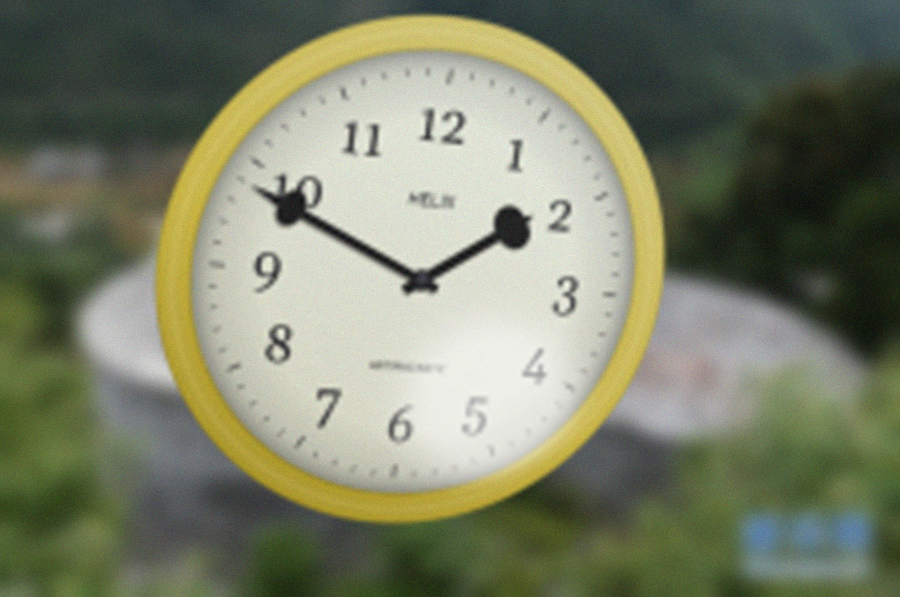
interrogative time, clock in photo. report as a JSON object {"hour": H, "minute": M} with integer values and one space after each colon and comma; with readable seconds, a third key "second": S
{"hour": 1, "minute": 49}
